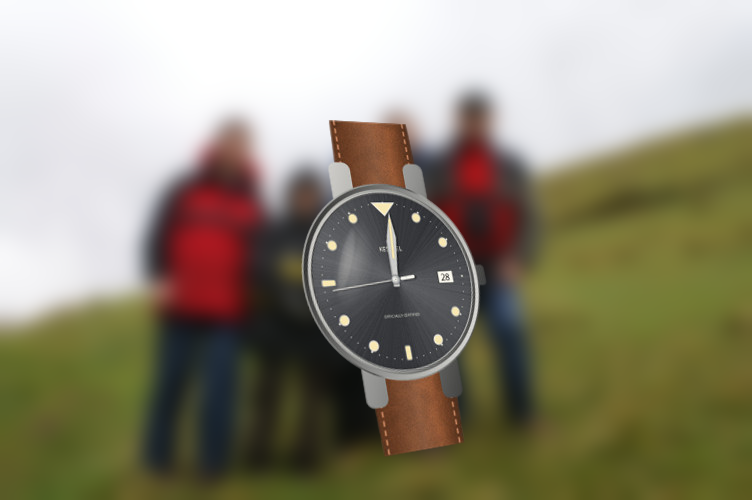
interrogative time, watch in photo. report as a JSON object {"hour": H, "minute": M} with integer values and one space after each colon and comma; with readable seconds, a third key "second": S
{"hour": 12, "minute": 0, "second": 44}
